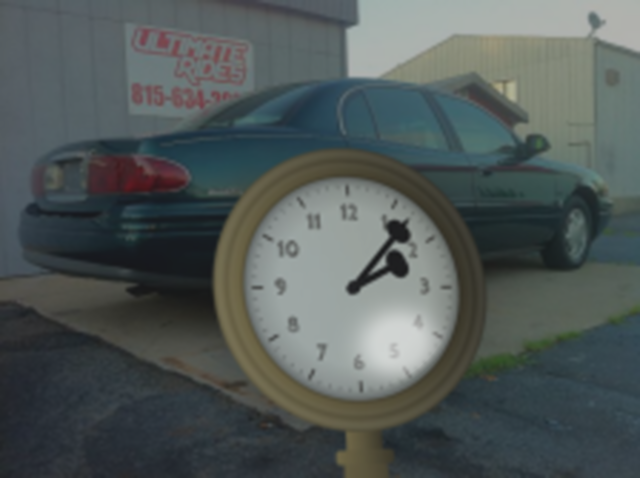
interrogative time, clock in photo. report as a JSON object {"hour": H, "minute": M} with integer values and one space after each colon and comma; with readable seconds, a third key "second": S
{"hour": 2, "minute": 7}
